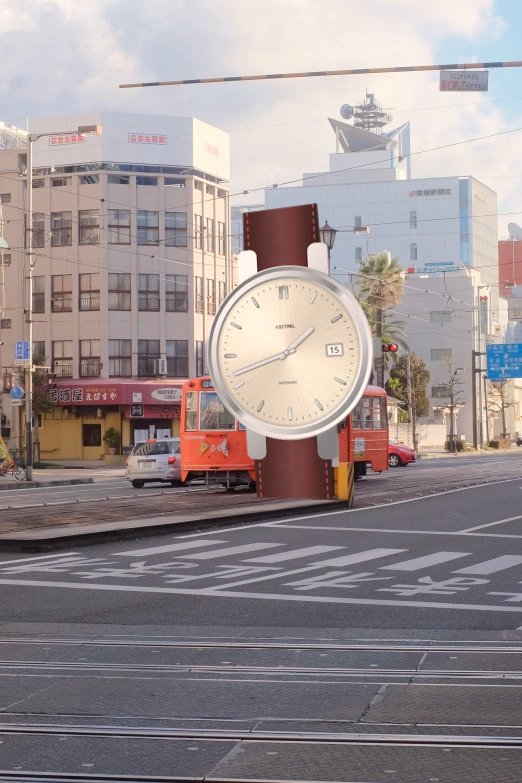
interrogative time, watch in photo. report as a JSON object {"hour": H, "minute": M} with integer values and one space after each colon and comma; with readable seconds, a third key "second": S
{"hour": 1, "minute": 42}
